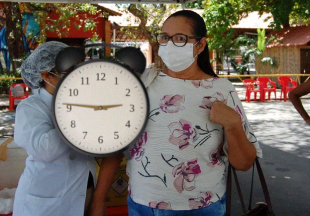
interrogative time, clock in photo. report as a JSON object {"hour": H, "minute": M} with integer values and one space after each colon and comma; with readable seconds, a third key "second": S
{"hour": 2, "minute": 46}
